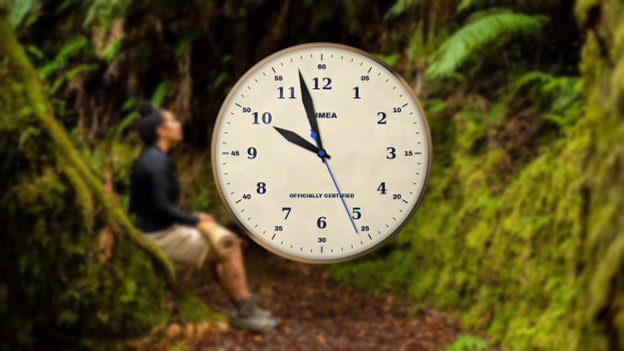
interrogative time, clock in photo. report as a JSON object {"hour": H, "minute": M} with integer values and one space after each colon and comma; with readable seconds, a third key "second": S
{"hour": 9, "minute": 57, "second": 26}
